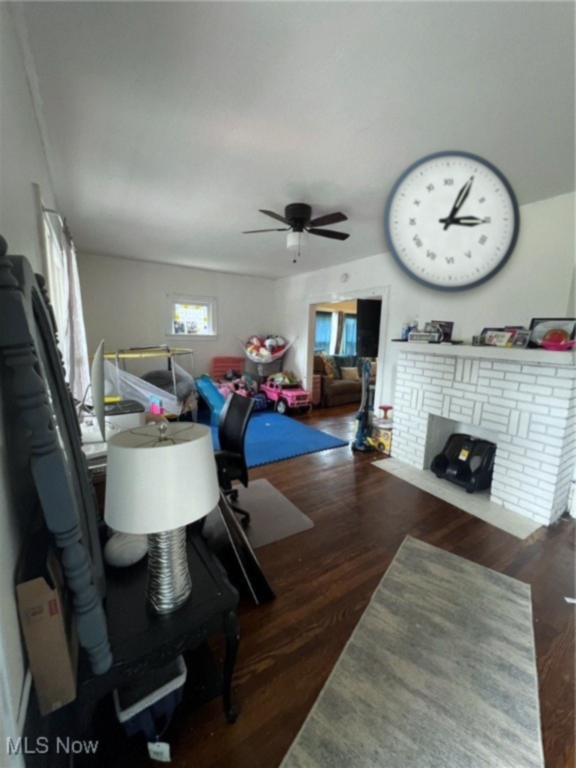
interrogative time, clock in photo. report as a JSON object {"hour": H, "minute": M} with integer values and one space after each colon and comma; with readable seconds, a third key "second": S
{"hour": 3, "minute": 5}
